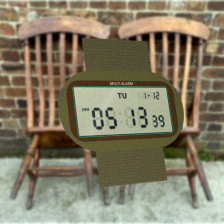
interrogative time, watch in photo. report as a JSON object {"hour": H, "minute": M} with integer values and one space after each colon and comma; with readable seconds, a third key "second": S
{"hour": 5, "minute": 13, "second": 39}
